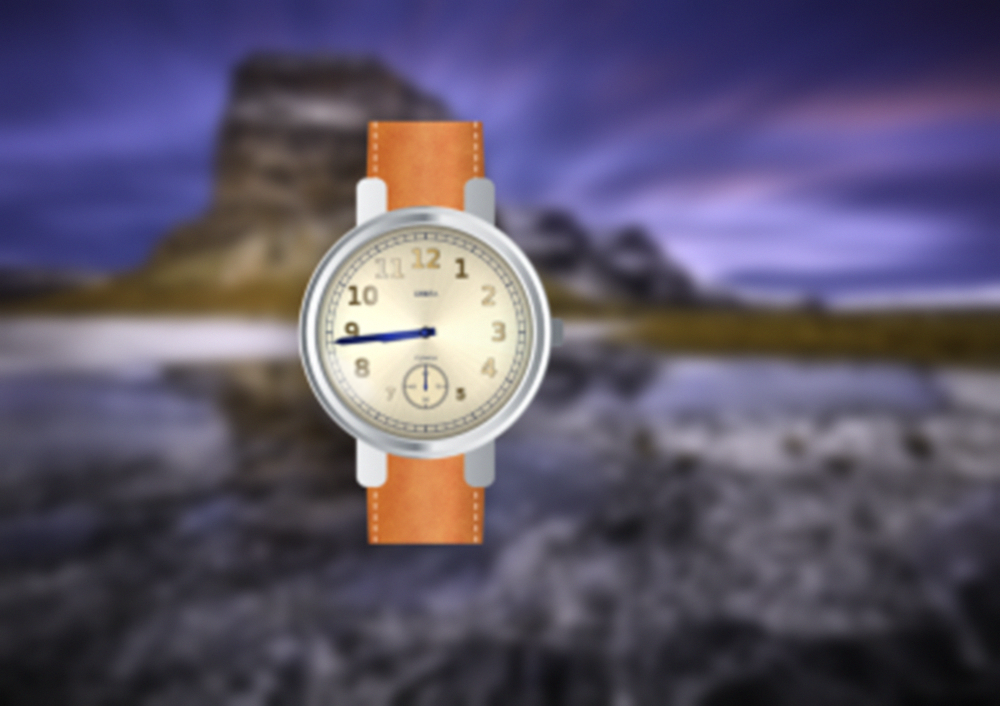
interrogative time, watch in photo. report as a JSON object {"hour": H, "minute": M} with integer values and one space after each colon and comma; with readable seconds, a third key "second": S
{"hour": 8, "minute": 44}
